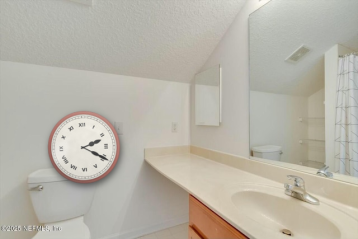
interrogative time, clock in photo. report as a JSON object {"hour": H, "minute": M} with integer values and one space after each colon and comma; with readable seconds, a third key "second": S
{"hour": 2, "minute": 20}
